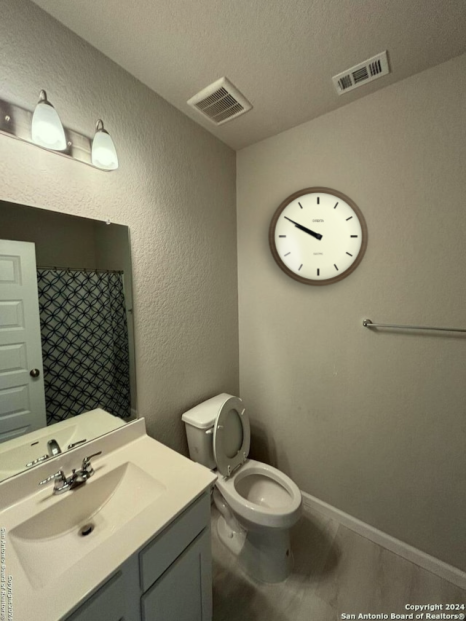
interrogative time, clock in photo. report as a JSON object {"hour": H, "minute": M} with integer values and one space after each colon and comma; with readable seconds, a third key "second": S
{"hour": 9, "minute": 50}
